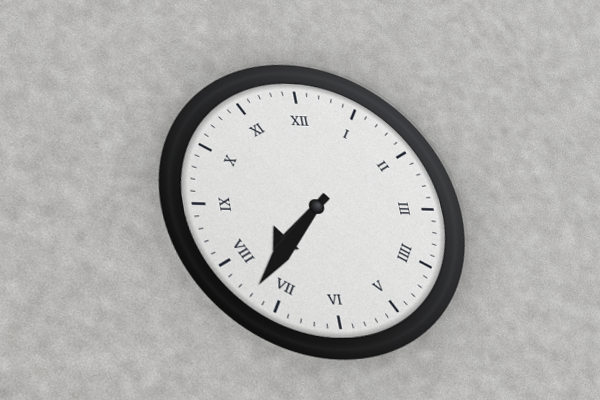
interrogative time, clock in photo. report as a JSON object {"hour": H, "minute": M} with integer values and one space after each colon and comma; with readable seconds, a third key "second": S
{"hour": 7, "minute": 37}
